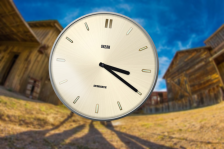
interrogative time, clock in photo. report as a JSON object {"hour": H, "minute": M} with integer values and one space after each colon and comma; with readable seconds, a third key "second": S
{"hour": 3, "minute": 20}
